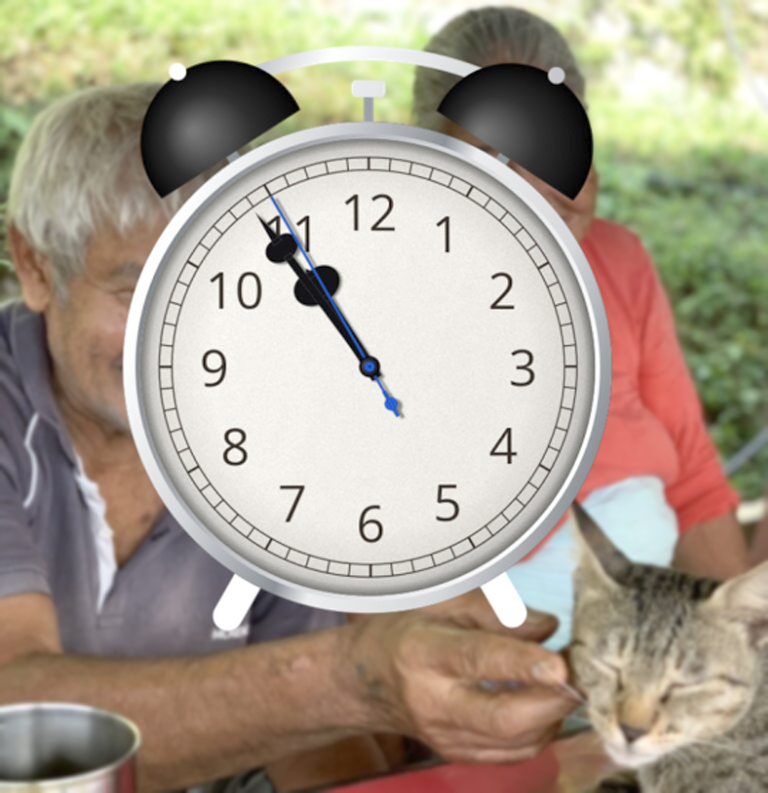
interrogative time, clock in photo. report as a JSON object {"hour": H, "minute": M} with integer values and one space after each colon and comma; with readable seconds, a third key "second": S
{"hour": 10, "minute": 53, "second": 55}
